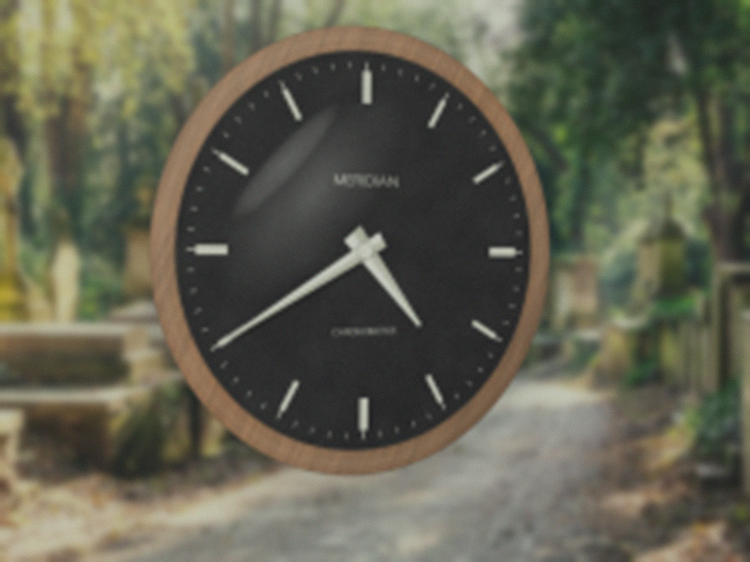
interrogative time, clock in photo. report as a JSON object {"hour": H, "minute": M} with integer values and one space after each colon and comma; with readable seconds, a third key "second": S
{"hour": 4, "minute": 40}
